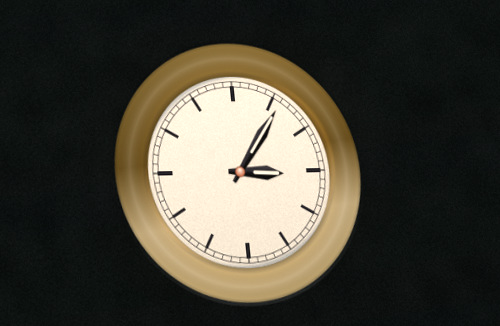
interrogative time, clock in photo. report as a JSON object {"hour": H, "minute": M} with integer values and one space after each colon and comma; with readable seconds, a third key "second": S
{"hour": 3, "minute": 6}
